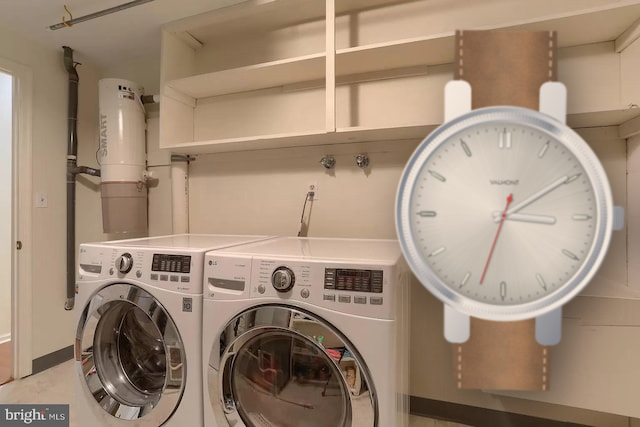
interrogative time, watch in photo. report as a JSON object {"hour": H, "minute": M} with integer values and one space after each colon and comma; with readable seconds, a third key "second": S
{"hour": 3, "minute": 9, "second": 33}
